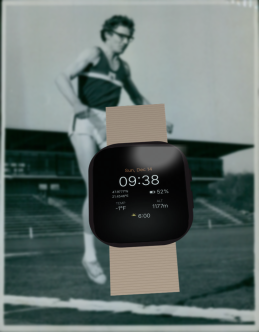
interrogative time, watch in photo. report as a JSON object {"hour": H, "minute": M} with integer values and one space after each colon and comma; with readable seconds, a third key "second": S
{"hour": 9, "minute": 38}
